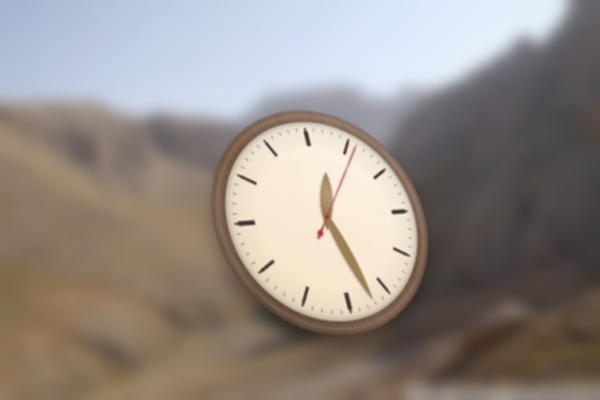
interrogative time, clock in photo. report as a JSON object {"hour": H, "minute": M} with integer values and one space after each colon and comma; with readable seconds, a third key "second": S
{"hour": 12, "minute": 27, "second": 6}
